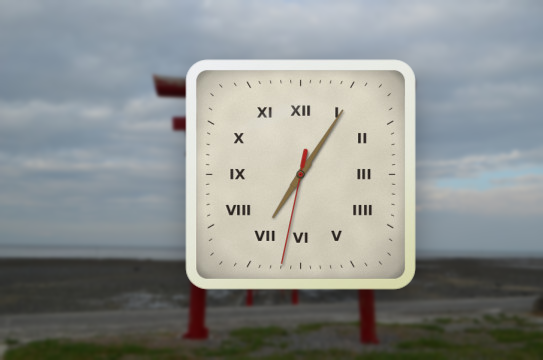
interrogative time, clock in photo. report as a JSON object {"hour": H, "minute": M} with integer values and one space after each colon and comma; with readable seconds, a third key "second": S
{"hour": 7, "minute": 5, "second": 32}
